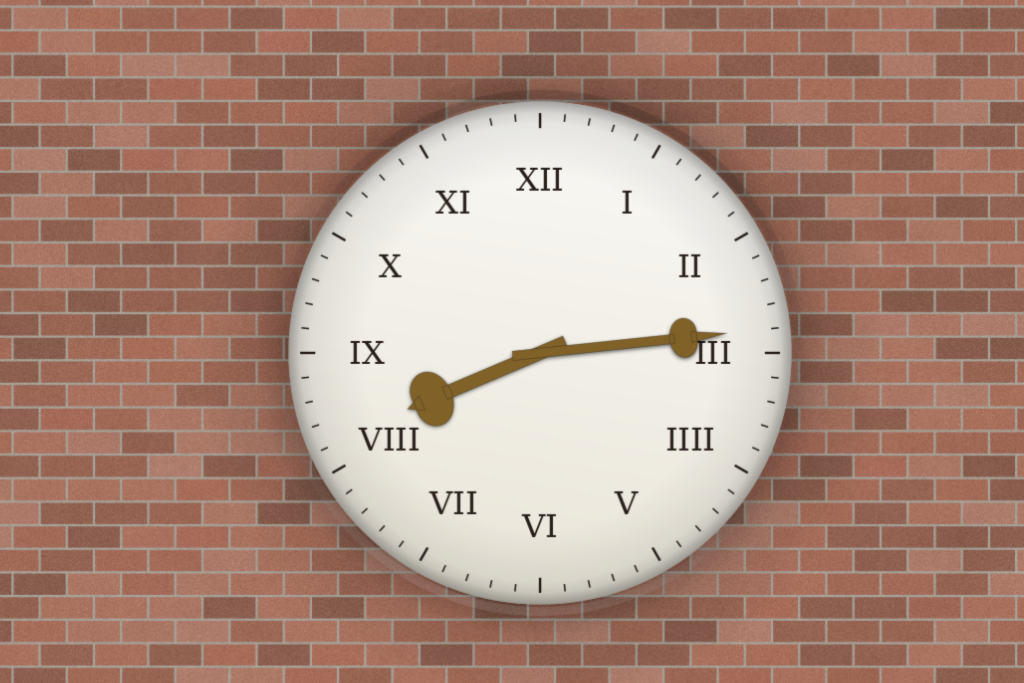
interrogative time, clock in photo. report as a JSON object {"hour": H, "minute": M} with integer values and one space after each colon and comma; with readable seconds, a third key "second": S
{"hour": 8, "minute": 14}
